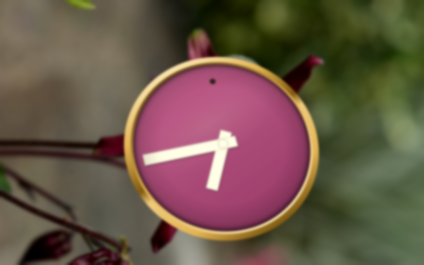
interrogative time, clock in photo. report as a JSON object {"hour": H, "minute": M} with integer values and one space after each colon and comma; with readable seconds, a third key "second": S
{"hour": 6, "minute": 44}
